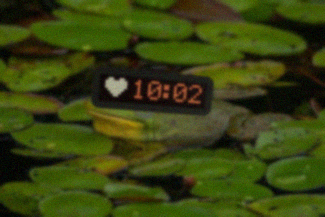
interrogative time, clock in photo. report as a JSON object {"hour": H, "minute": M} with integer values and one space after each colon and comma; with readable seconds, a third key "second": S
{"hour": 10, "minute": 2}
